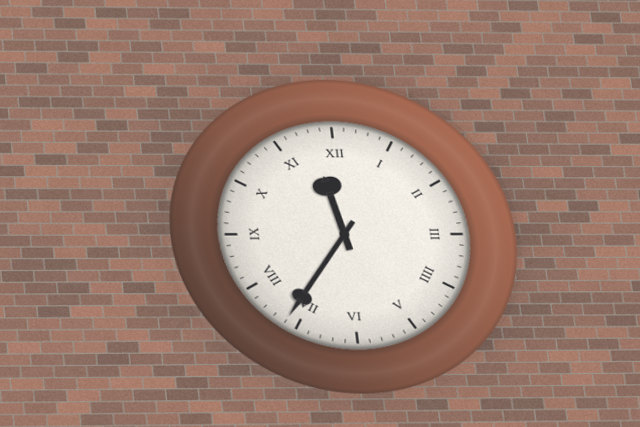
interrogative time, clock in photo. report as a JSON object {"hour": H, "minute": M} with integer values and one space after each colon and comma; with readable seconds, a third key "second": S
{"hour": 11, "minute": 36}
